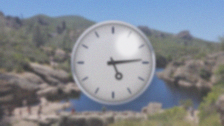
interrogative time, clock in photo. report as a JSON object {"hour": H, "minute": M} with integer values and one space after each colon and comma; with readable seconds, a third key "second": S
{"hour": 5, "minute": 14}
